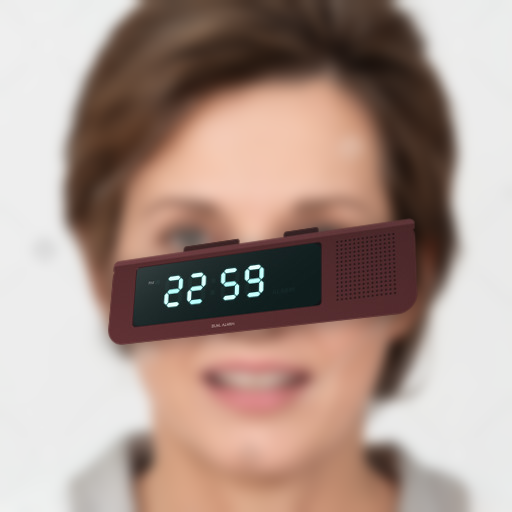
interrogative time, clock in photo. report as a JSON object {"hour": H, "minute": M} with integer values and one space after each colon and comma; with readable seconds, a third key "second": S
{"hour": 22, "minute": 59}
